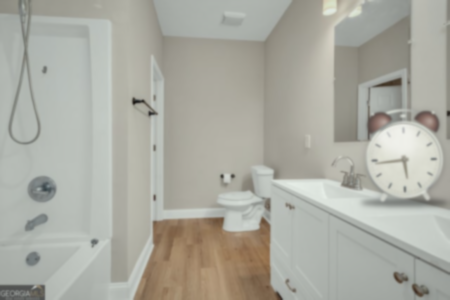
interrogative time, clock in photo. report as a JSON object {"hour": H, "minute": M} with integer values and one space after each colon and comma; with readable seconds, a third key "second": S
{"hour": 5, "minute": 44}
